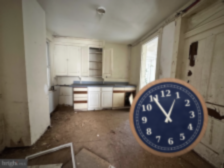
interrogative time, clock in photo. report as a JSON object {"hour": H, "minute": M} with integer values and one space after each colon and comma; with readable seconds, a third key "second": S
{"hour": 12, "minute": 55}
